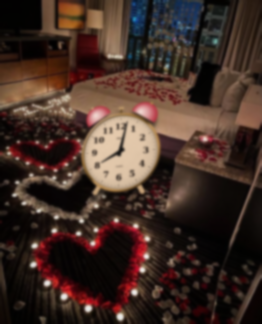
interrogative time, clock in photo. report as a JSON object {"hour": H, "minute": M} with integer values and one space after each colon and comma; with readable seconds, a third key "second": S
{"hour": 8, "minute": 2}
